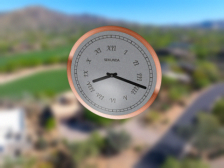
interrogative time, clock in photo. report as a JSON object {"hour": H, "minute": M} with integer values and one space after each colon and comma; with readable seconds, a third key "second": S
{"hour": 8, "minute": 18}
